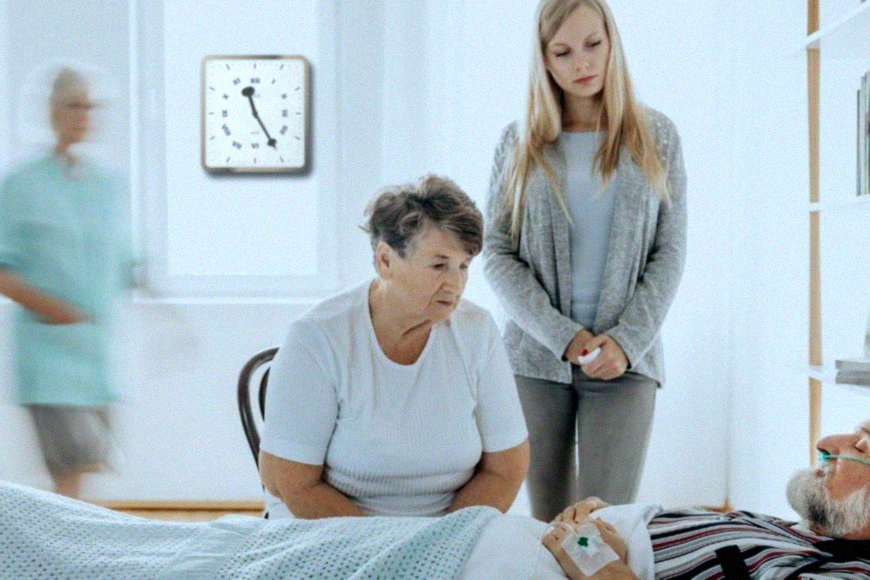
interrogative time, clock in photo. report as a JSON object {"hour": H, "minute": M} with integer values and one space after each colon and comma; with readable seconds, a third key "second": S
{"hour": 11, "minute": 25}
